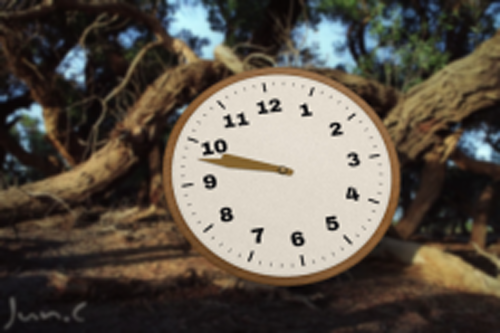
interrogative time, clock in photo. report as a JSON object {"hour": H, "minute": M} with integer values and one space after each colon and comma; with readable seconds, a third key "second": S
{"hour": 9, "minute": 48}
